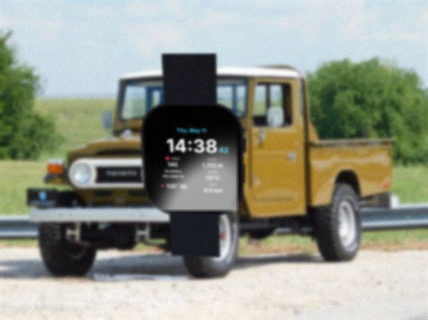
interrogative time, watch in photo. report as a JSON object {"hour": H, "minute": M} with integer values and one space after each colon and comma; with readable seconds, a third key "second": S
{"hour": 14, "minute": 38}
